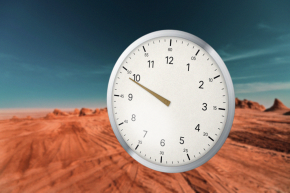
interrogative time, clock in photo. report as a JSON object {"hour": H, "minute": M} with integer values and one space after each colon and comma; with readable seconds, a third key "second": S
{"hour": 9, "minute": 49}
